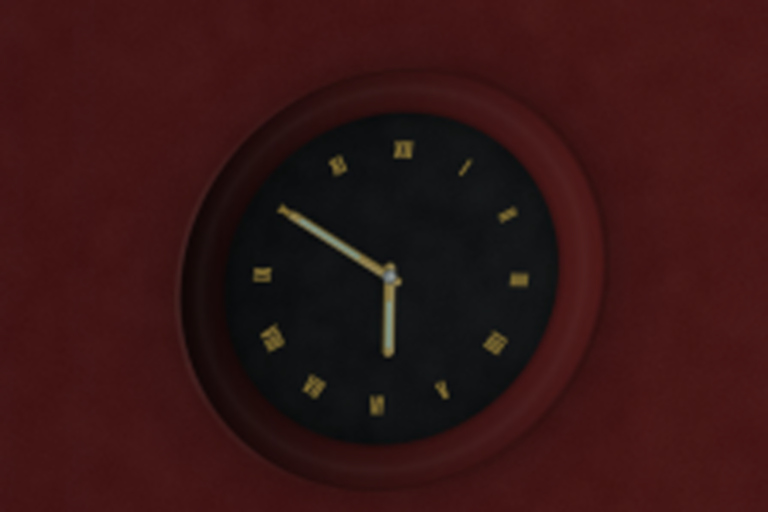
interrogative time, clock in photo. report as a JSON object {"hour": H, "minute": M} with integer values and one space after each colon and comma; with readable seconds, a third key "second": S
{"hour": 5, "minute": 50}
